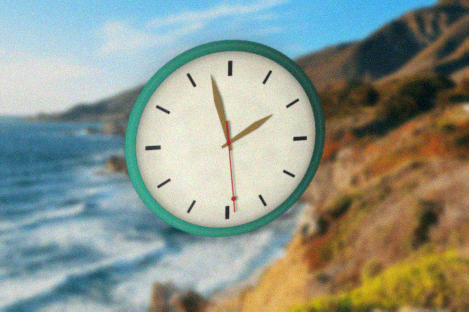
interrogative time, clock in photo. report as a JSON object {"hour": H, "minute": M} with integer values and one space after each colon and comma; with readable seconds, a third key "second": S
{"hour": 1, "minute": 57, "second": 29}
